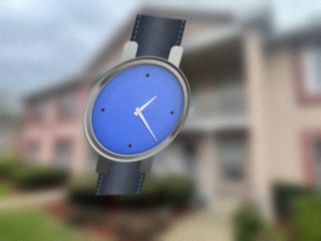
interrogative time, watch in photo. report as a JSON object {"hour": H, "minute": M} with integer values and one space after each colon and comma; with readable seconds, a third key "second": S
{"hour": 1, "minute": 23}
